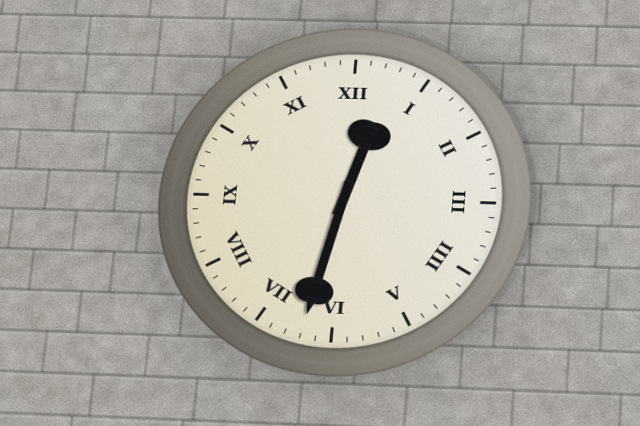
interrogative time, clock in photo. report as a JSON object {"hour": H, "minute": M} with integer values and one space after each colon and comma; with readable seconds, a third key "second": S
{"hour": 12, "minute": 32}
